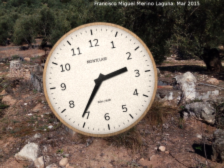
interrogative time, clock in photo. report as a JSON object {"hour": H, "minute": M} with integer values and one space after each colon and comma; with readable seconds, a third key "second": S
{"hour": 2, "minute": 36}
